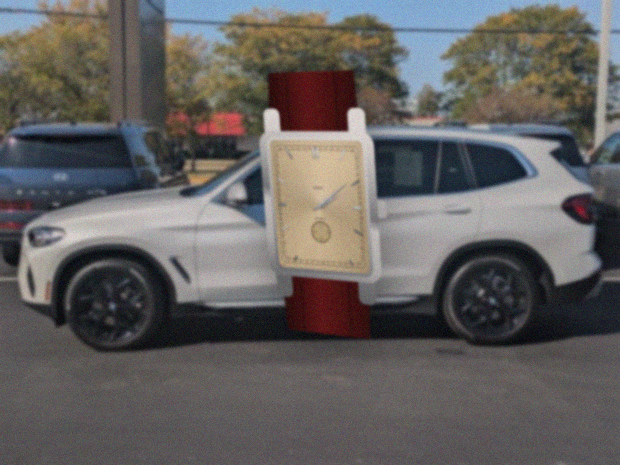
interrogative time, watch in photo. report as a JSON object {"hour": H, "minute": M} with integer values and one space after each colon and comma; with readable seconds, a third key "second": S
{"hour": 2, "minute": 9}
